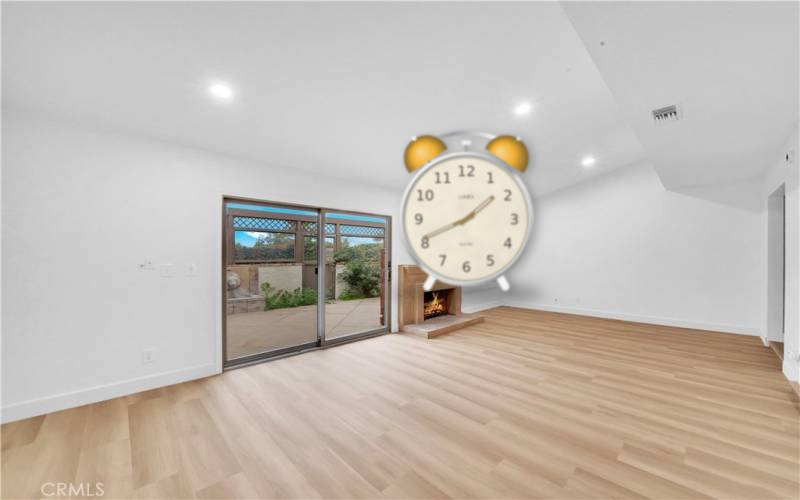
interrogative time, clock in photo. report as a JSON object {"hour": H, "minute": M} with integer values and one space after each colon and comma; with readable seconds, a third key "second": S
{"hour": 1, "minute": 41}
